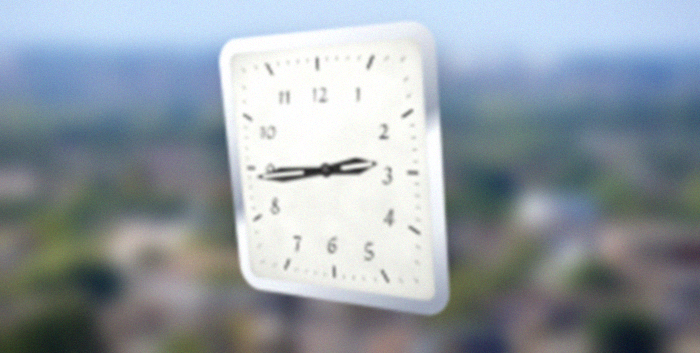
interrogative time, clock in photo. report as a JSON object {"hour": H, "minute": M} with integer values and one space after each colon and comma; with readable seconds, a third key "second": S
{"hour": 2, "minute": 44}
